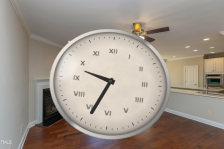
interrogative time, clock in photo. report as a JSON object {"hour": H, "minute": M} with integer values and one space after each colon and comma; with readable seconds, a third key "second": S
{"hour": 9, "minute": 34}
